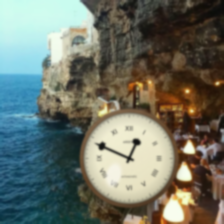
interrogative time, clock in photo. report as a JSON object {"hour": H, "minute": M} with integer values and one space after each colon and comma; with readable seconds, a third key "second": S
{"hour": 12, "minute": 49}
